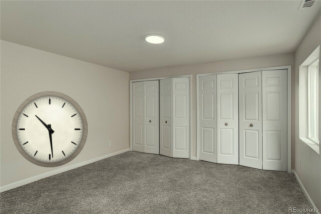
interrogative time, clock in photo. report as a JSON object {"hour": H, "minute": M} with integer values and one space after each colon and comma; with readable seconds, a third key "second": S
{"hour": 10, "minute": 29}
